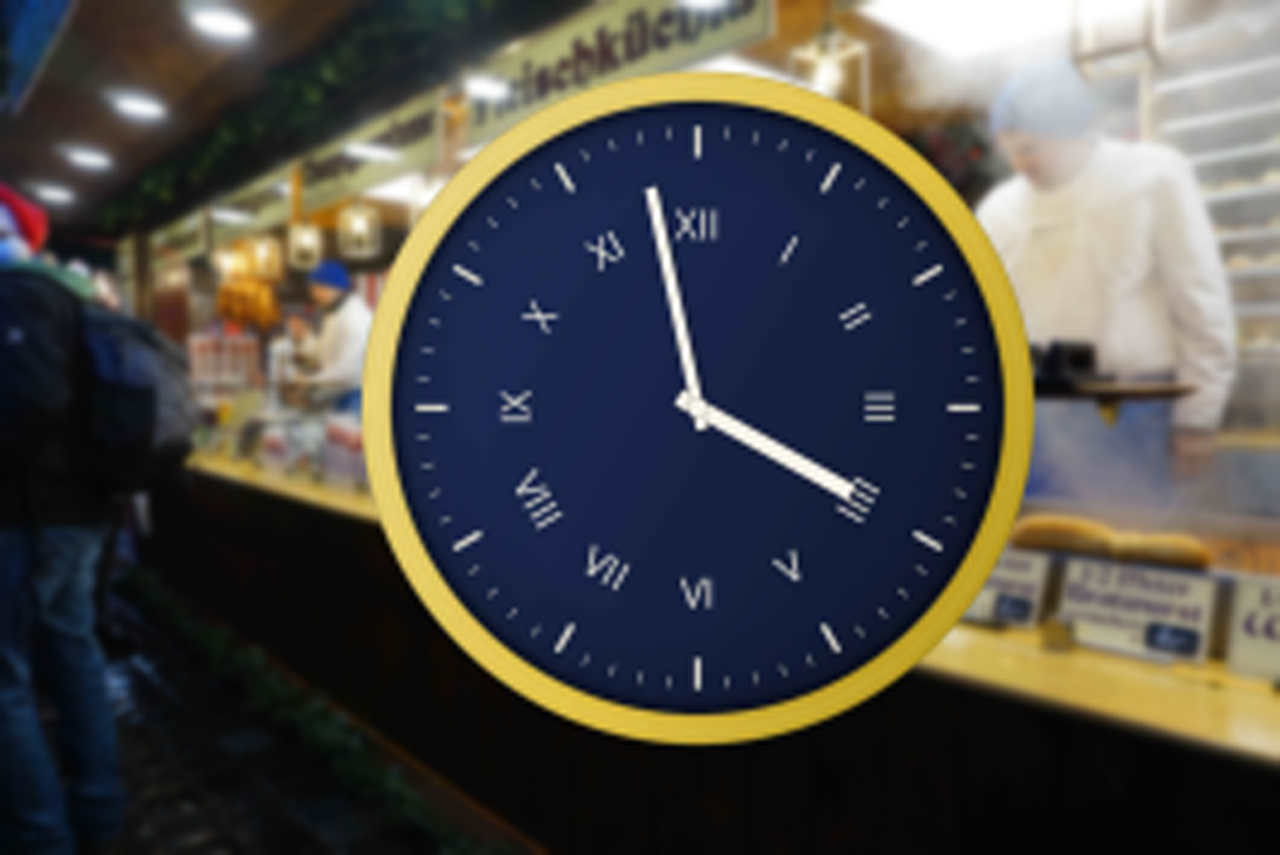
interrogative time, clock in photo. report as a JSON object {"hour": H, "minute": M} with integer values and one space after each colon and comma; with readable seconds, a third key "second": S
{"hour": 3, "minute": 58}
